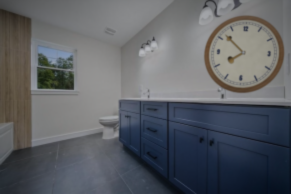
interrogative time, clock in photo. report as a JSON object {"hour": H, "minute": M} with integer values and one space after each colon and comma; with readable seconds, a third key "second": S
{"hour": 7, "minute": 52}
